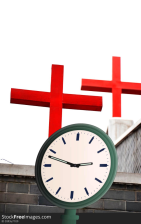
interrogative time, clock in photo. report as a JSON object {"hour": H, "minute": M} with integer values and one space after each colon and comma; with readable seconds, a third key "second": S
{"hour": 2, "minute": 48}
